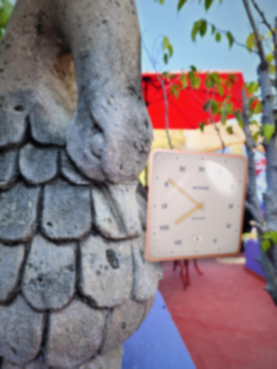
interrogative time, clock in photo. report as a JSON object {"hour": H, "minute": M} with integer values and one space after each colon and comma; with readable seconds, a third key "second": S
{"hour": 7, "minute": 51}
